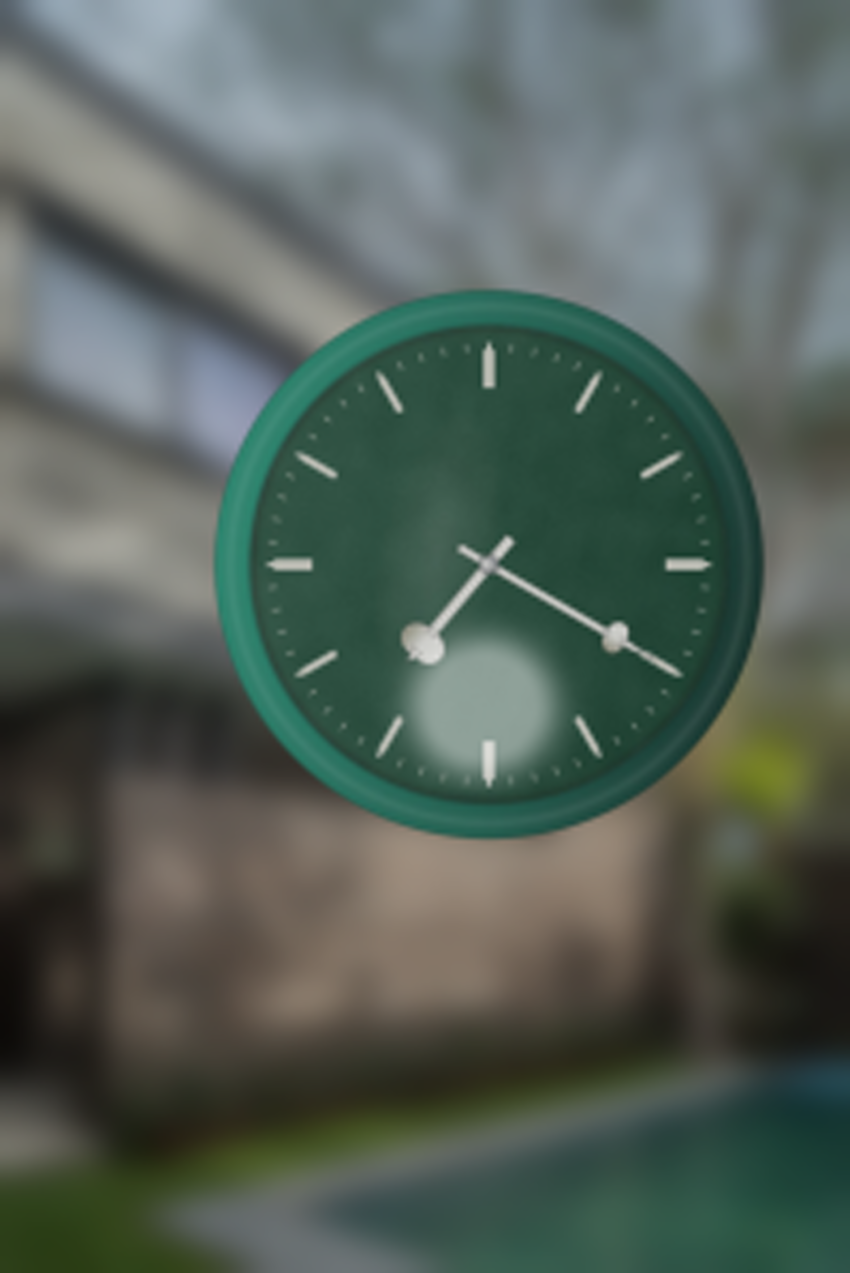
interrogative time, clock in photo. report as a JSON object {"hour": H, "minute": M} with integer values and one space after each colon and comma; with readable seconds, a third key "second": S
{"hour": 7, "minute": 20}
